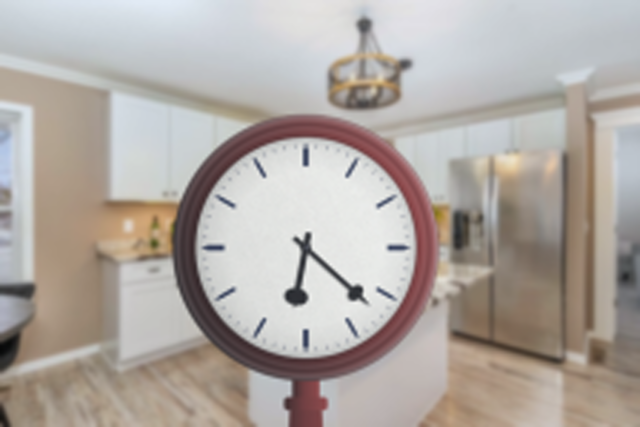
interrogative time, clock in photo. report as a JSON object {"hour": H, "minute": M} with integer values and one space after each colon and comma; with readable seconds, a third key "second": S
{"hour": 6, "minute": 22}
